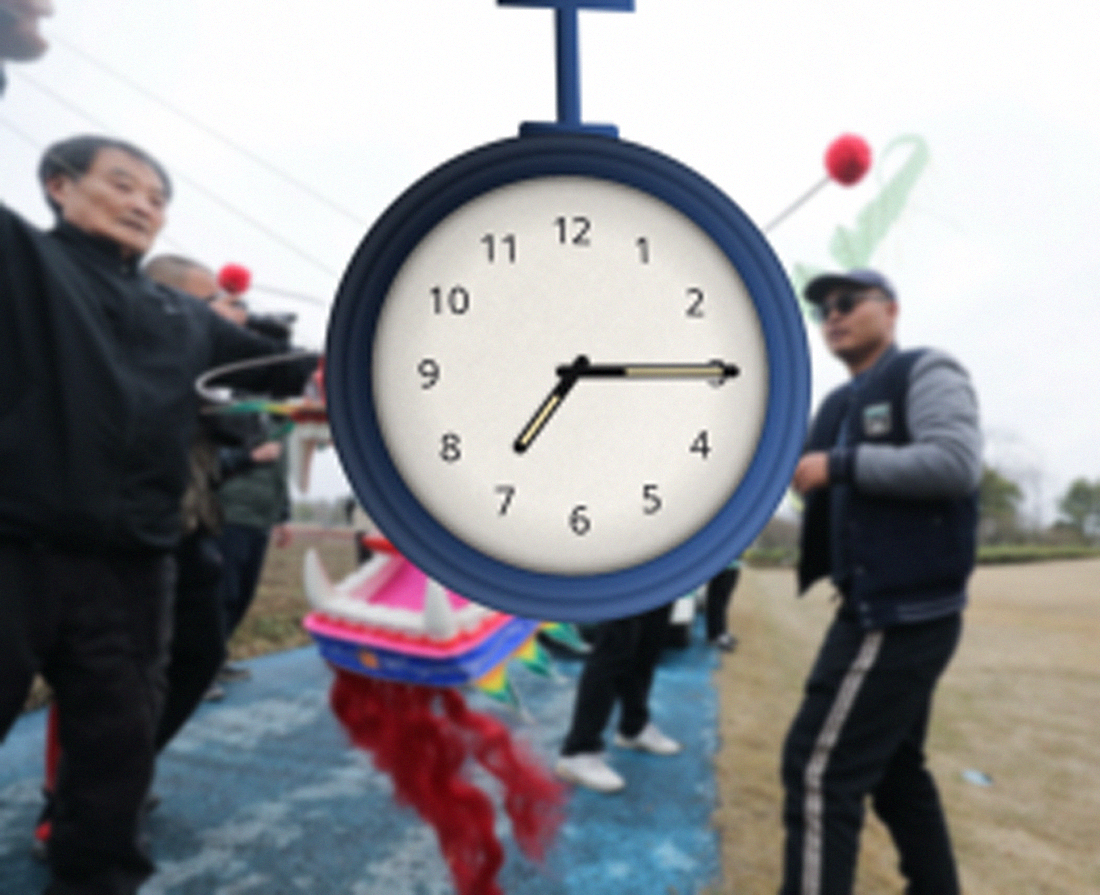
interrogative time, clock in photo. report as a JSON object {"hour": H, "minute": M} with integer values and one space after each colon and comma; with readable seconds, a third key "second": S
{"hour": 7, "minute": 15}
